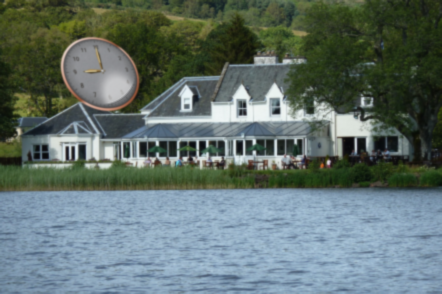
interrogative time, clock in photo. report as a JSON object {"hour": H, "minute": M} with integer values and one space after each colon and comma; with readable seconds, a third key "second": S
{"hour": 9, "minute": 0}
